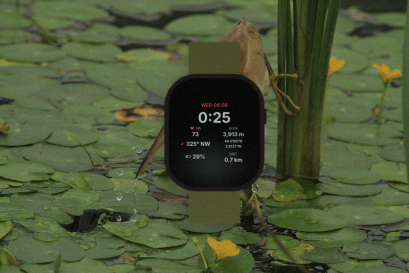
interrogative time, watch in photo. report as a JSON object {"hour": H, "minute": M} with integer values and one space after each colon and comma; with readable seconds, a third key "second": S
{"hour": 0, "minute": 25}
